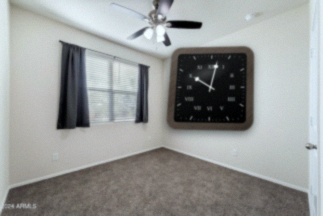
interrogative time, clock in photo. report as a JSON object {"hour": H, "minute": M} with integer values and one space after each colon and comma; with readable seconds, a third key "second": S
{"hour": 10, "minute": 2}
